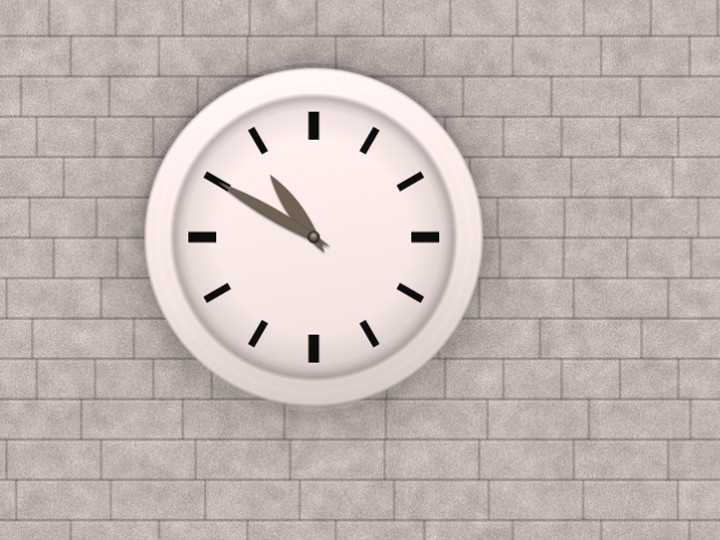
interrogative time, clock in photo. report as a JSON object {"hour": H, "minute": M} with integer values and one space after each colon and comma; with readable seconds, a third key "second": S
{"hour": 10, "minute": 50}
